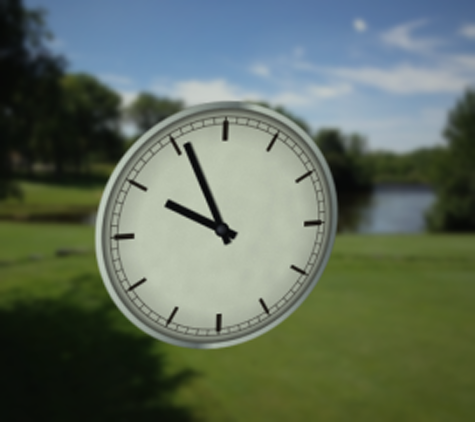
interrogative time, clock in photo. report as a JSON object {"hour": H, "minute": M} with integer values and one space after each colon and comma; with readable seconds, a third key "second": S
{"hour": 9, "minute": 56}
